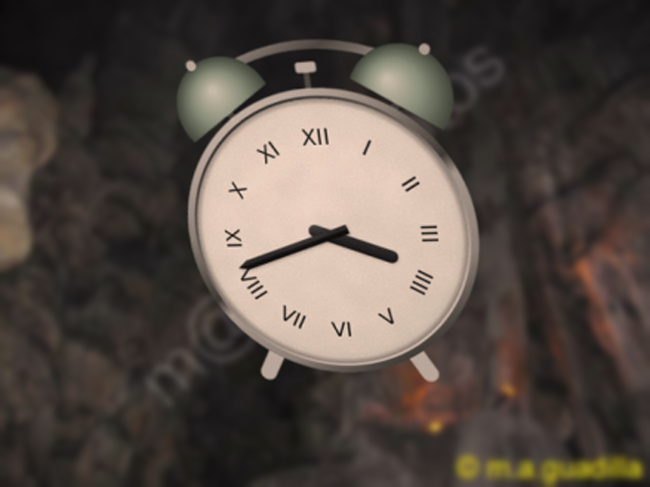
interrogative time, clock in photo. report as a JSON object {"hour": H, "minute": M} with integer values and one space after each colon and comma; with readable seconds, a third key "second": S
{"hour": 3, "minute": 42}
